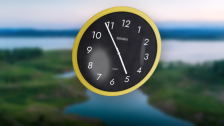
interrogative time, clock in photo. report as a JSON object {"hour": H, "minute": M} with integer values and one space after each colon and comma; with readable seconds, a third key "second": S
{"hour": 4, "minute": 54}
